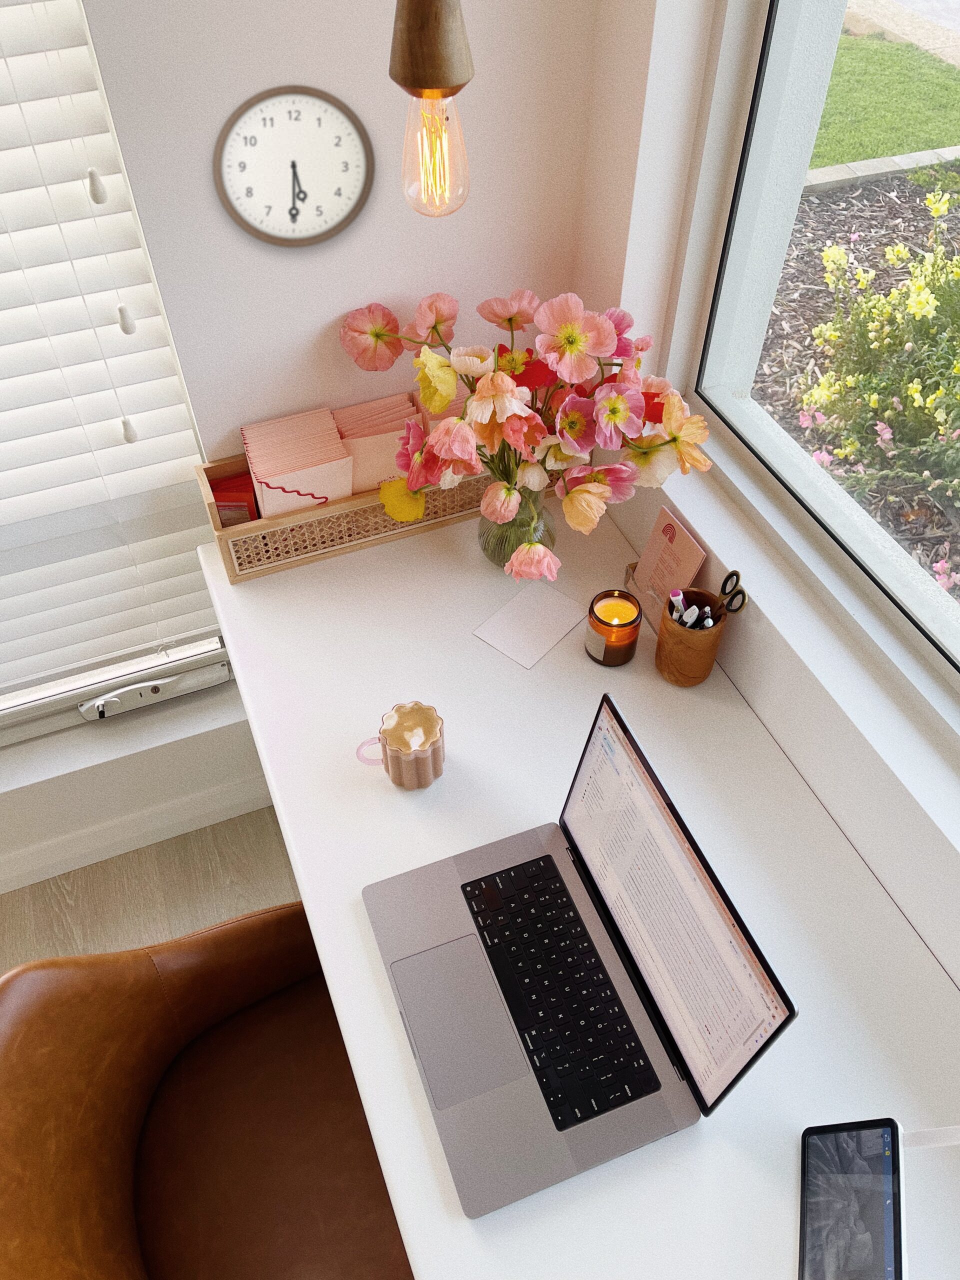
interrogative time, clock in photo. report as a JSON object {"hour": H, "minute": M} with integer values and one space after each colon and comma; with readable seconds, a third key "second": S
{"hour": 5, "minute": 30}
